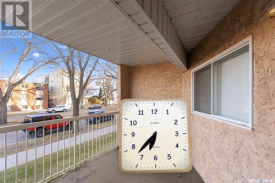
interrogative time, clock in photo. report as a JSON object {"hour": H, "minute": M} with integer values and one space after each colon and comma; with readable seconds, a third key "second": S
{"hour": 6, "minute": 37}
